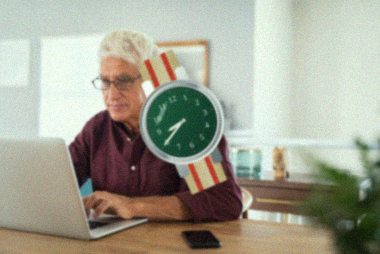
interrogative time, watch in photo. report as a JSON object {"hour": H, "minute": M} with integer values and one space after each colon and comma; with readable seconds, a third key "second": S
{"hour": 8, "minute": 40}
